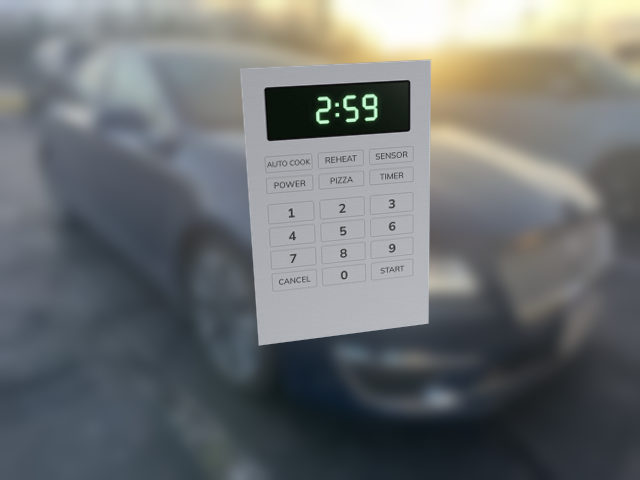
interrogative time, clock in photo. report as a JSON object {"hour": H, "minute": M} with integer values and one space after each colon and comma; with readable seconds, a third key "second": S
{"hour": 2, "minute": 59}
